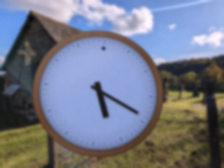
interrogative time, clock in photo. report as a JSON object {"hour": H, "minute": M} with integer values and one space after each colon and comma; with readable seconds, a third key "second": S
{"hour": 5, "minute": 19}
